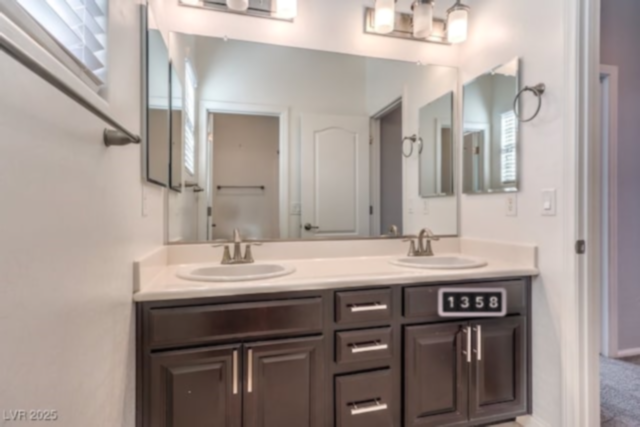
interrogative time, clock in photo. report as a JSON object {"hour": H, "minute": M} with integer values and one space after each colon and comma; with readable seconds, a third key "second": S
{"hour": 13, "minute": 58}
